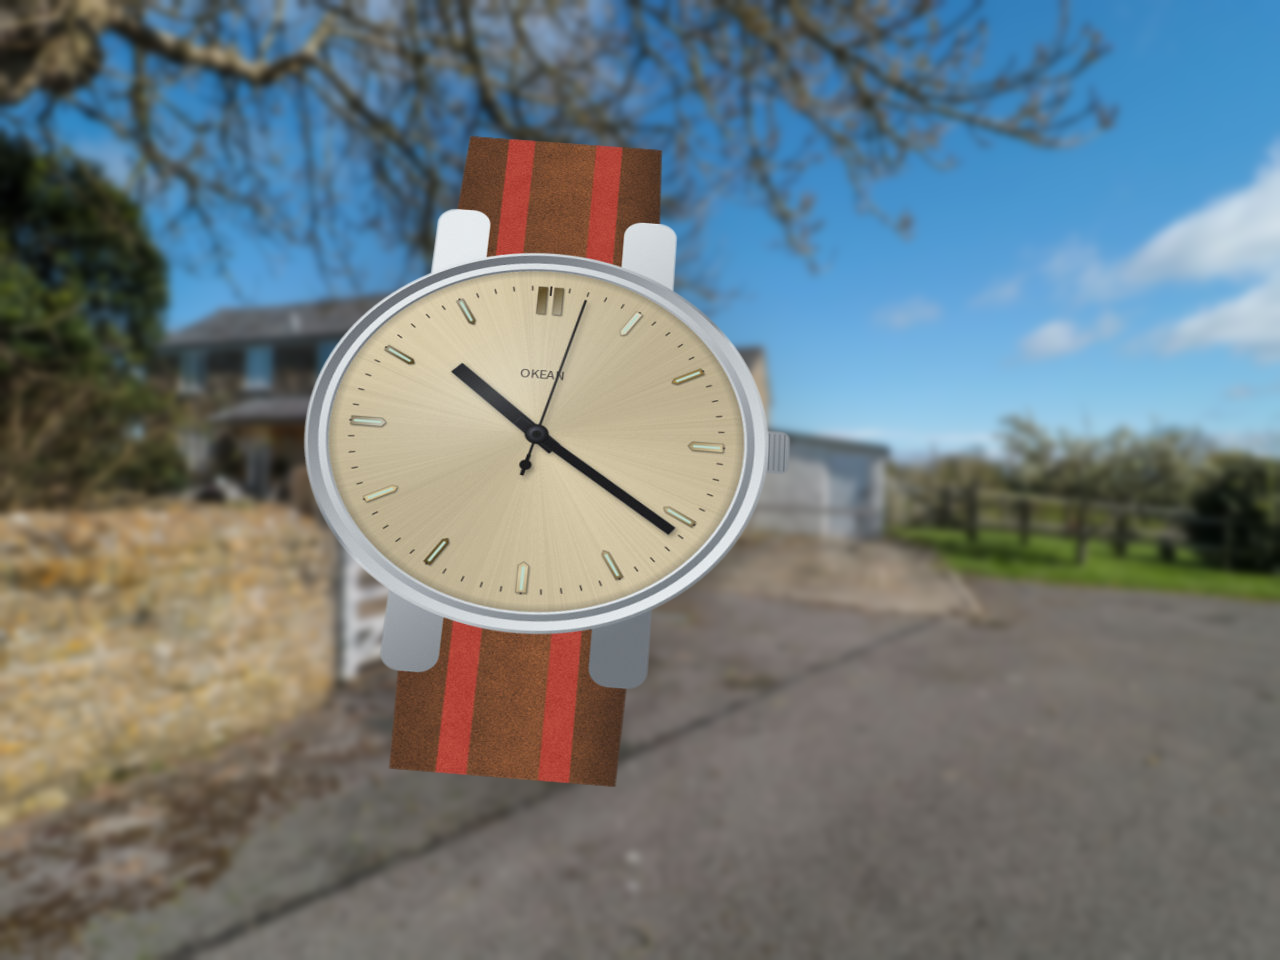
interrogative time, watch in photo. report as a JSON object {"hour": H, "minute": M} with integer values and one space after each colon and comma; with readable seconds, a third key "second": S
{"hour": 10, "minute": 21, "second": 2}
